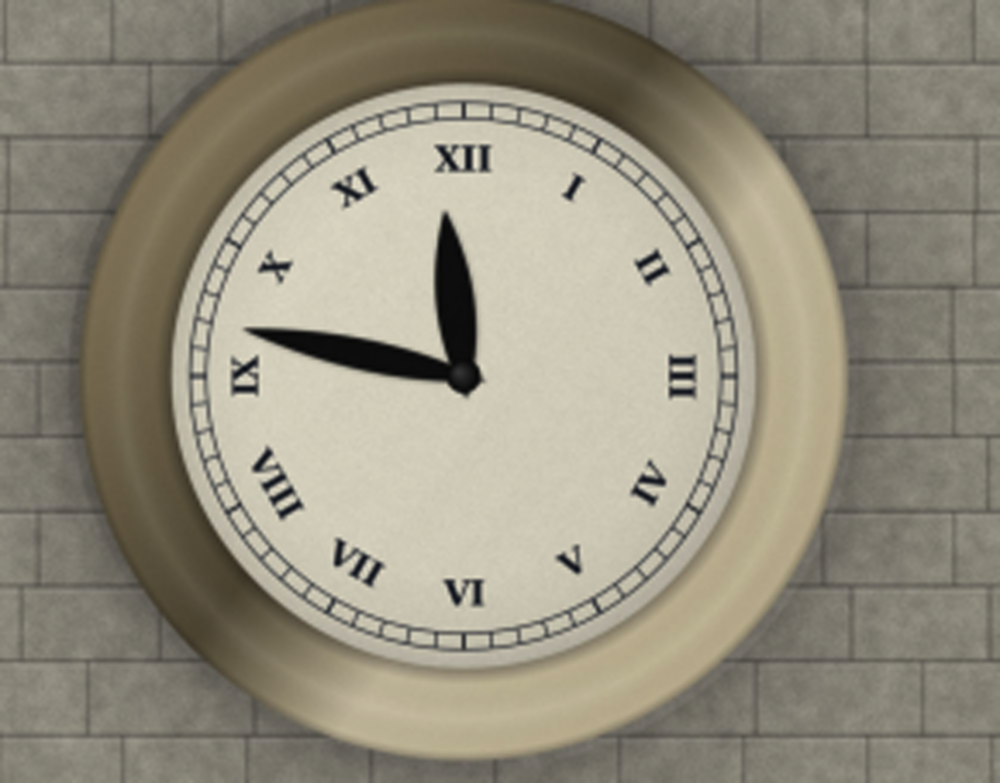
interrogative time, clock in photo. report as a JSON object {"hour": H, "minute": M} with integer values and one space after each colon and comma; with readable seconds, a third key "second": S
{"hour": 11, "minute": 47}
